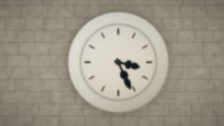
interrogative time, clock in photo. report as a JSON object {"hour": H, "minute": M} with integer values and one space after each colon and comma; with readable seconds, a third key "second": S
{"hour": 3, "minute": 26}
